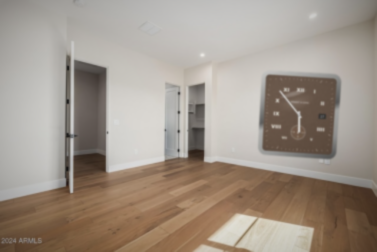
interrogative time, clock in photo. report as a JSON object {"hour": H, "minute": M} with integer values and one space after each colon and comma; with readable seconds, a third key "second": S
{"hour": 5, "minute": 53}
